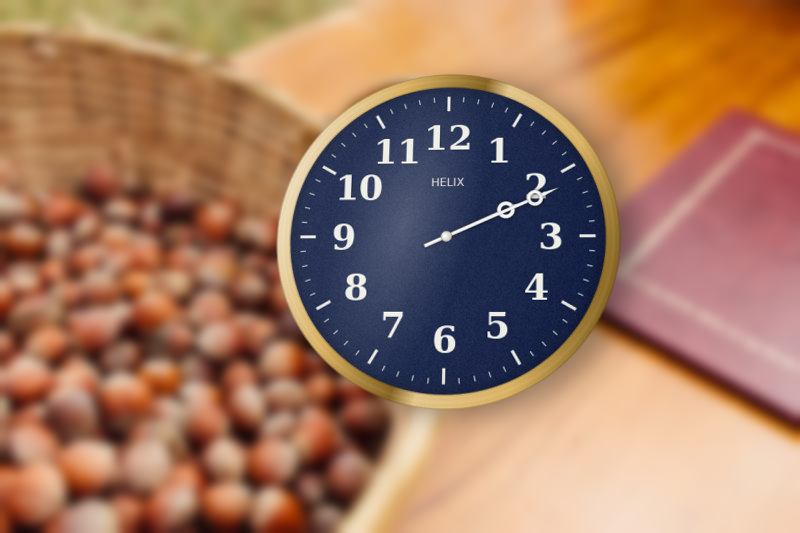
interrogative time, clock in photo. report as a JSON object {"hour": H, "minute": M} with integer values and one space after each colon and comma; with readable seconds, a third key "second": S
{"hour": 2, "minute": 11}
